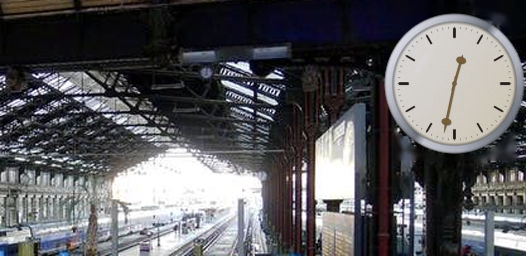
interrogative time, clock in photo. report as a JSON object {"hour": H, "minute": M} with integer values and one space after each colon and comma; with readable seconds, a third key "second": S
{"hour": 12, "minute": 32}
